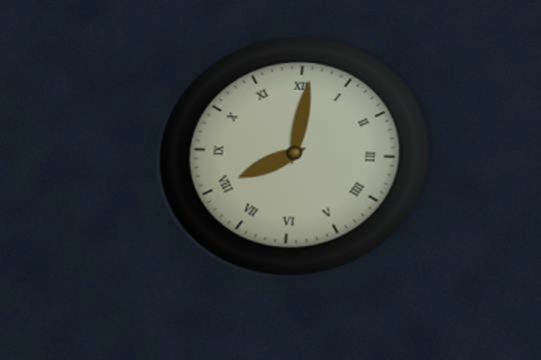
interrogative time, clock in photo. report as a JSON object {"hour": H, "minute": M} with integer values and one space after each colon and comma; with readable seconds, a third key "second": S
{"hour": 8, "minute": 1}
